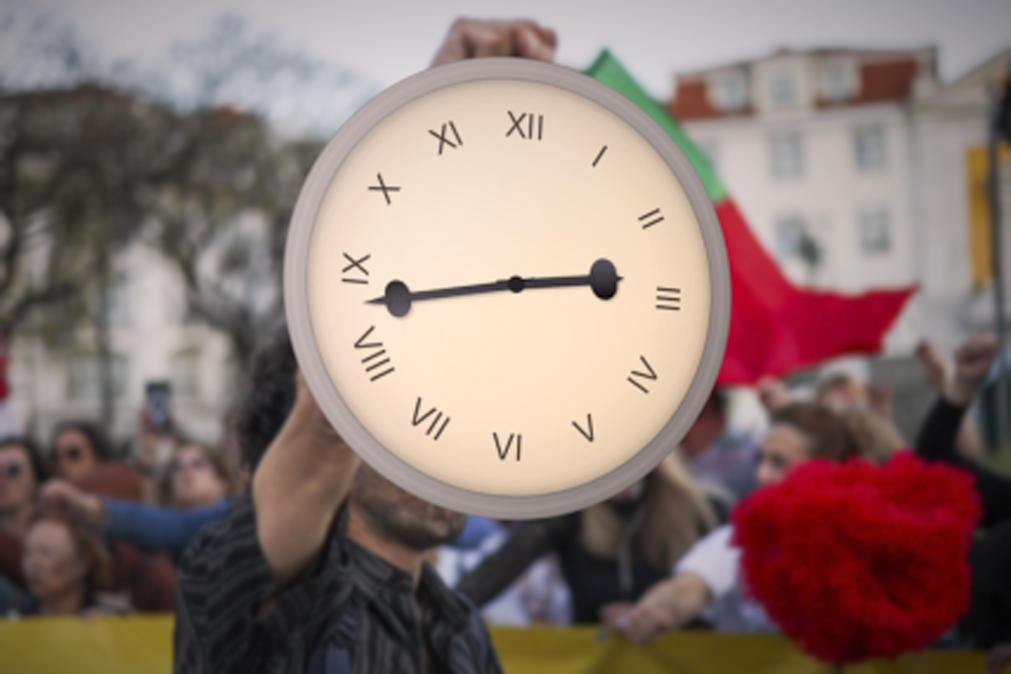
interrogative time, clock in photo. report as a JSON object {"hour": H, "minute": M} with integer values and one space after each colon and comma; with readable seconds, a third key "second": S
{"hour": 2, "minute": 43}
